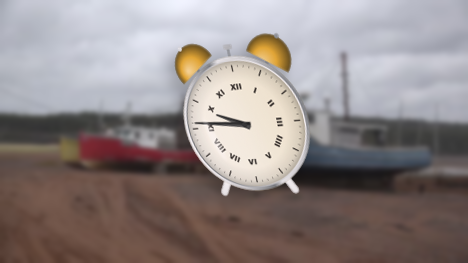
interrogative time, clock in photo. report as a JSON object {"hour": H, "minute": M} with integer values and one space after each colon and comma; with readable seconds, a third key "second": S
{"hour": 9, "minute": 46}
